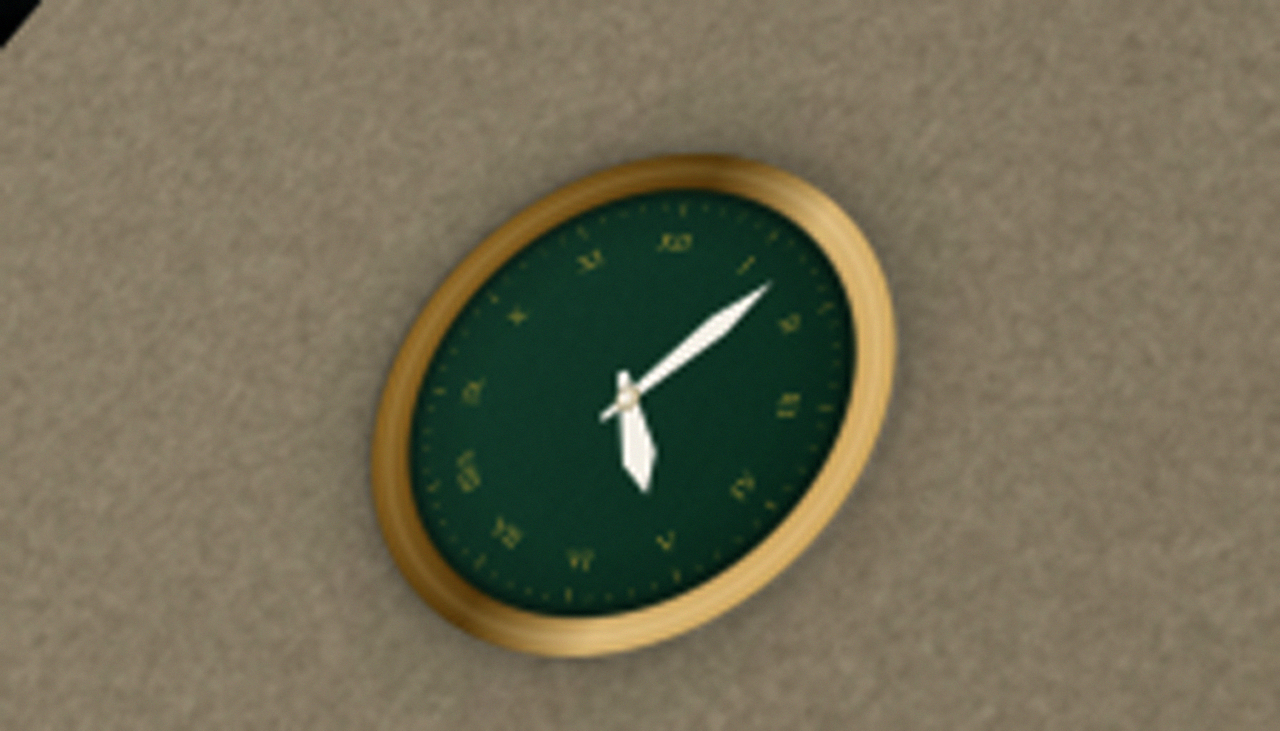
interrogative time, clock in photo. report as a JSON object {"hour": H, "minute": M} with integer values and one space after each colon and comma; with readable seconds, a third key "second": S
{"hour": 5, "minute": 7}
